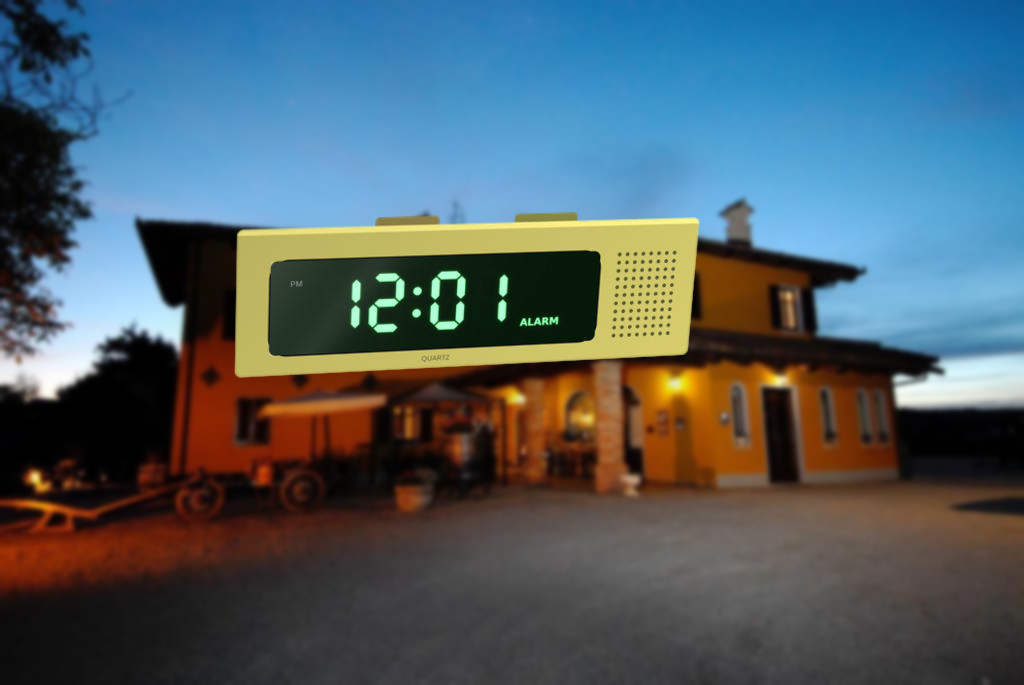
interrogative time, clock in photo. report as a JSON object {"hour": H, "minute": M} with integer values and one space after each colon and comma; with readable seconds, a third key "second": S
{"hour": 12, "minute": 1}
